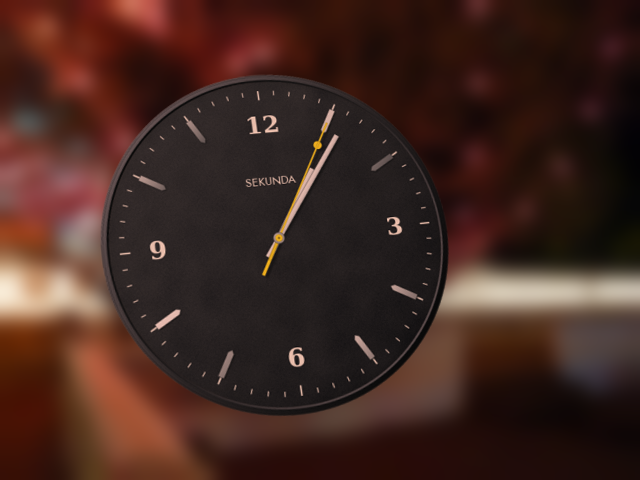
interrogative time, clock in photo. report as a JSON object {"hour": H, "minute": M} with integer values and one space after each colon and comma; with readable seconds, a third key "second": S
{"hour": 1, "minute": 6, "second": 5}
